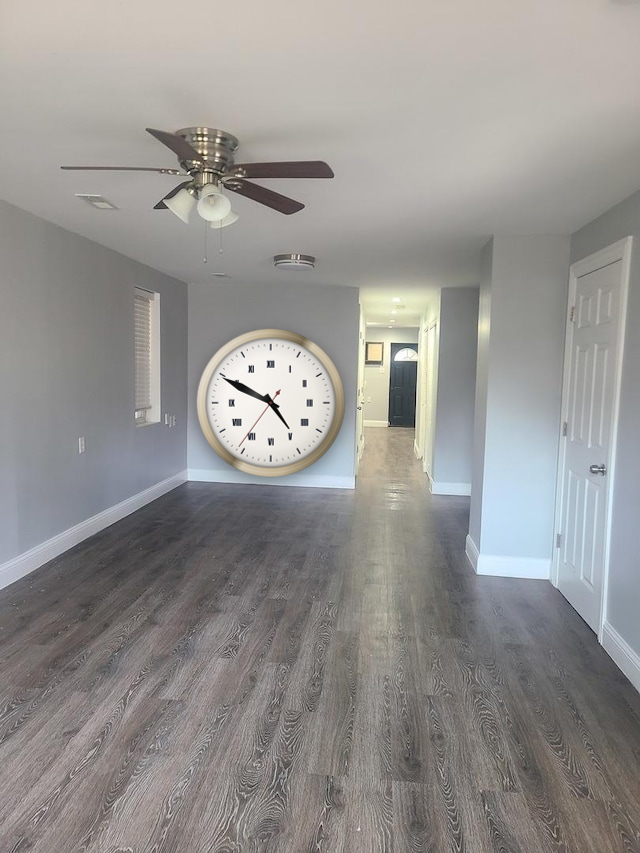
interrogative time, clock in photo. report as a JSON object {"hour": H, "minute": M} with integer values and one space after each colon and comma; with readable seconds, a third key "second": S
{"hour": 4, "minute": 49, "second": 36}
